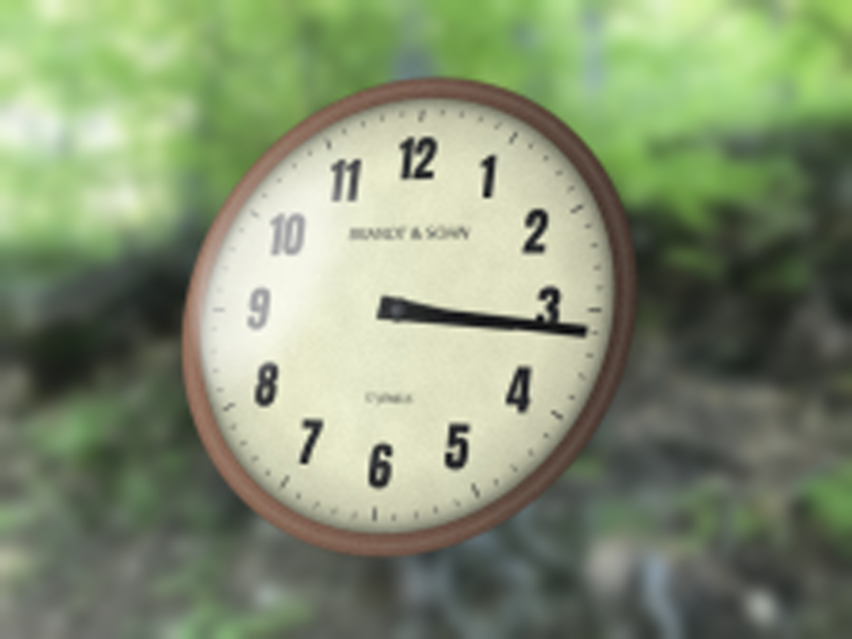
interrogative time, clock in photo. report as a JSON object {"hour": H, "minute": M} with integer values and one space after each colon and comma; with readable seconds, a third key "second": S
{"hour": 3, "minute": 16}
